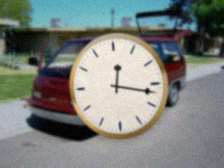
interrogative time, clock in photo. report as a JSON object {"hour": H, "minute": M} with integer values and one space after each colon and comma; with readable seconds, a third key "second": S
{"hour": 12, "minute": 17}
